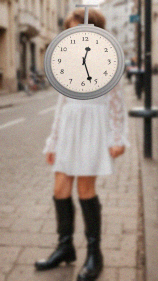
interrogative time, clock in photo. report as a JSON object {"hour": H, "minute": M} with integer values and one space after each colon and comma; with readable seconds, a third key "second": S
{"hour": 12, "minute": 27}
